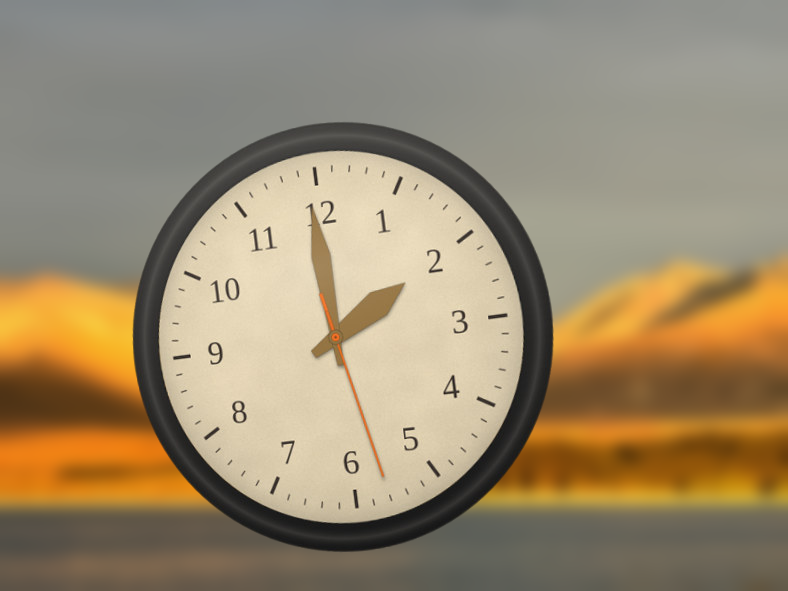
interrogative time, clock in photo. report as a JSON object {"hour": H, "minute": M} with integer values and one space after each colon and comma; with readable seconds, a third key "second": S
{"hour": 1, "minute": 59, "second": 28}
